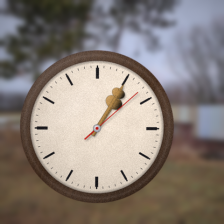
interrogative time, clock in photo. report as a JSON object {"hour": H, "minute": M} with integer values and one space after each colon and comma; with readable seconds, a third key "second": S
{"hour": 1, "minute": 5, "second": 8}
